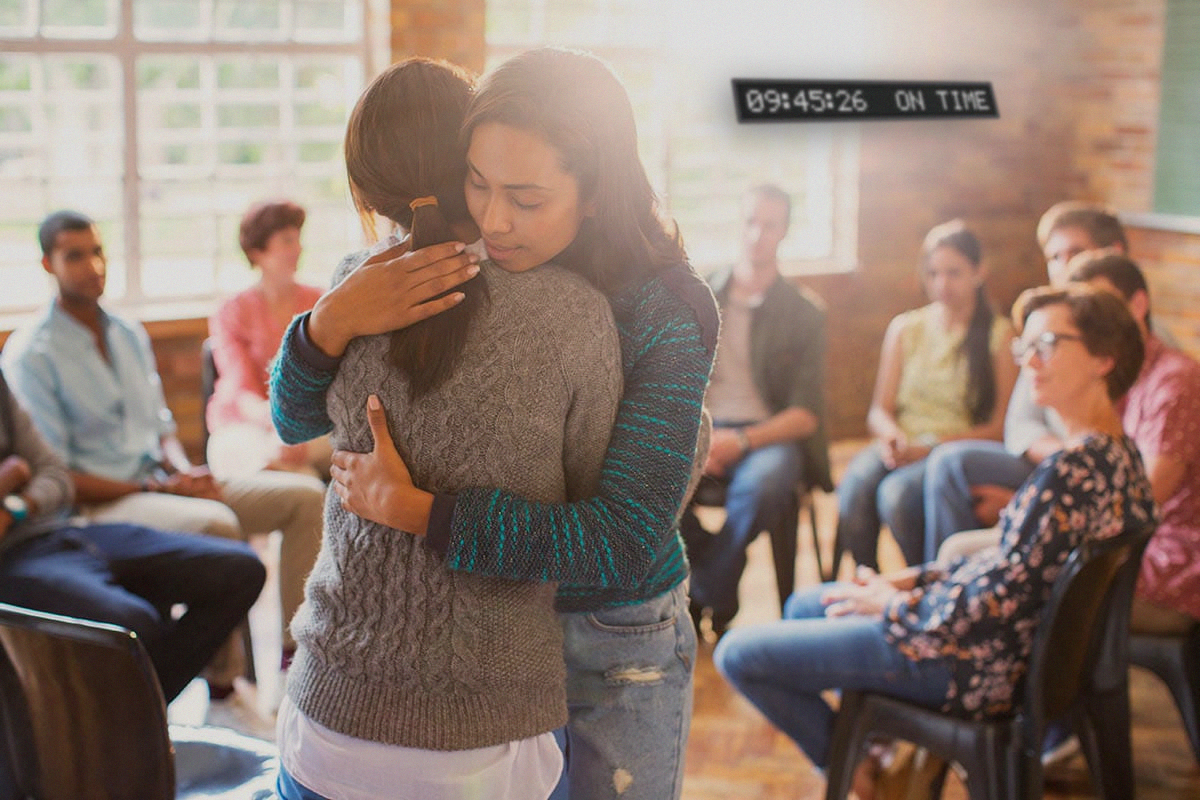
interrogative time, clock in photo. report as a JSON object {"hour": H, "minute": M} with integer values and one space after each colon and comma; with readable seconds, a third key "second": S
{"hour": 9, "minute": 45, "second": 26}
